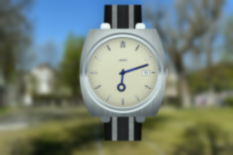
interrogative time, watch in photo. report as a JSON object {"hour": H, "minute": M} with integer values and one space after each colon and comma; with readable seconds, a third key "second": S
{"hour": 6, "minute": 12}
